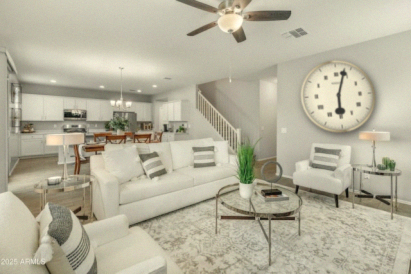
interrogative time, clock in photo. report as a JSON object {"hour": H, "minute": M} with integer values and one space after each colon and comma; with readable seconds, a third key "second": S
{"hour": 6, "minute": 3}
